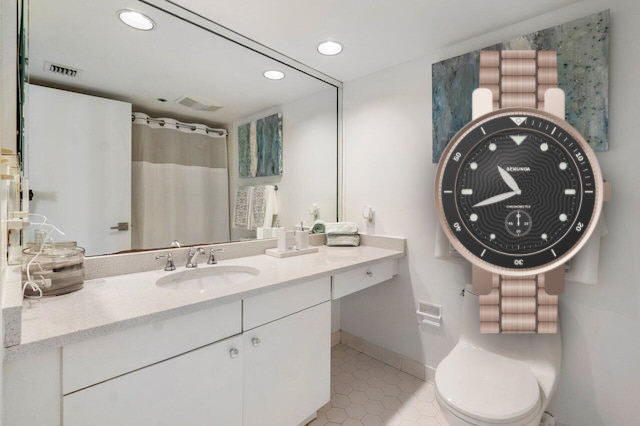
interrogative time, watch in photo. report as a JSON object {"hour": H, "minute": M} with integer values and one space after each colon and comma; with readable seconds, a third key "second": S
{"hour": 10, "minute": 42}
